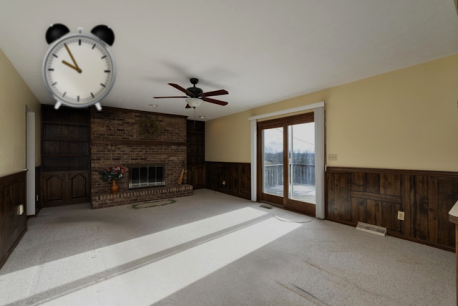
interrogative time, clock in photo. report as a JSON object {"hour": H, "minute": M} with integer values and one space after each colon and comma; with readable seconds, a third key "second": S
{"hour": 9, "minute": 55}
